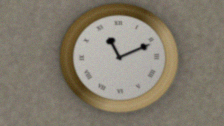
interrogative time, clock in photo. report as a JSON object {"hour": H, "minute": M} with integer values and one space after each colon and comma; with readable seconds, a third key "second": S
{"hour": 11, "minute": 11}
